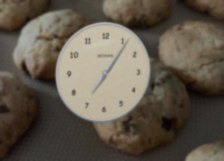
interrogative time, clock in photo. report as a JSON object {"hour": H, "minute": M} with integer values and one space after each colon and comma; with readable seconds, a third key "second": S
{"hour": 7, "minute": 6}
